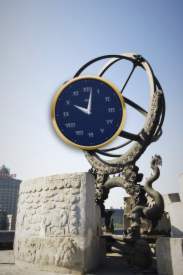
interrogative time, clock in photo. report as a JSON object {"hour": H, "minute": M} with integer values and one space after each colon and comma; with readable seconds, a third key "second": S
{"hour": 10, "minute": 2}
